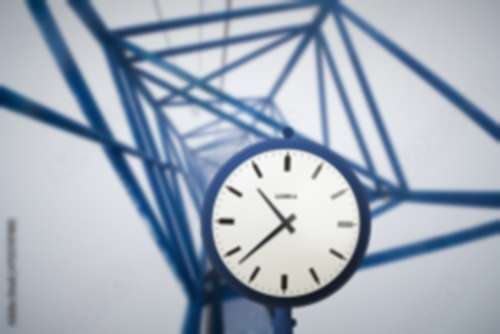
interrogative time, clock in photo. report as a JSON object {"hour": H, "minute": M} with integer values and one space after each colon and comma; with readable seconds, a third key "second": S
{"hour": 10, "minute": 38}
